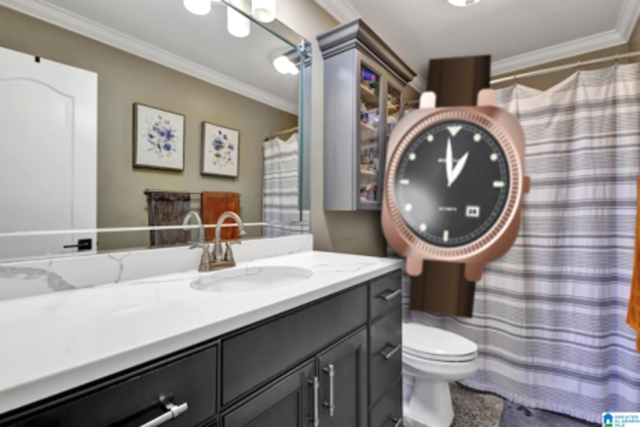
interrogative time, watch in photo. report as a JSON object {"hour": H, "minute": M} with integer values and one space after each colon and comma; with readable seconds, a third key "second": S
{"hour": 12, "minute": 59}
